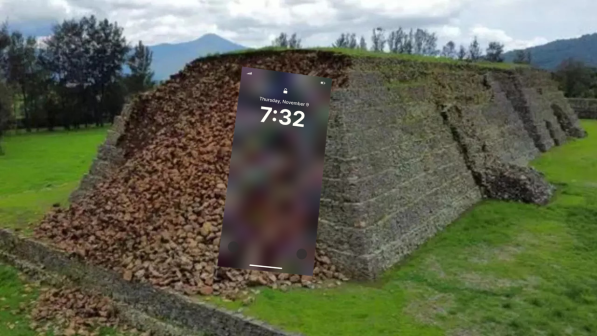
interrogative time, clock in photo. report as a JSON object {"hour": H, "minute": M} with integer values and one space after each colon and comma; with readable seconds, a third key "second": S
{"hour": 7, "minute": 32}
